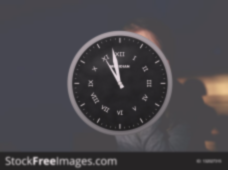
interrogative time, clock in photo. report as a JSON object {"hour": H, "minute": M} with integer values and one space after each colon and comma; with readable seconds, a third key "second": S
{"hour": 10, "minute": 58}
